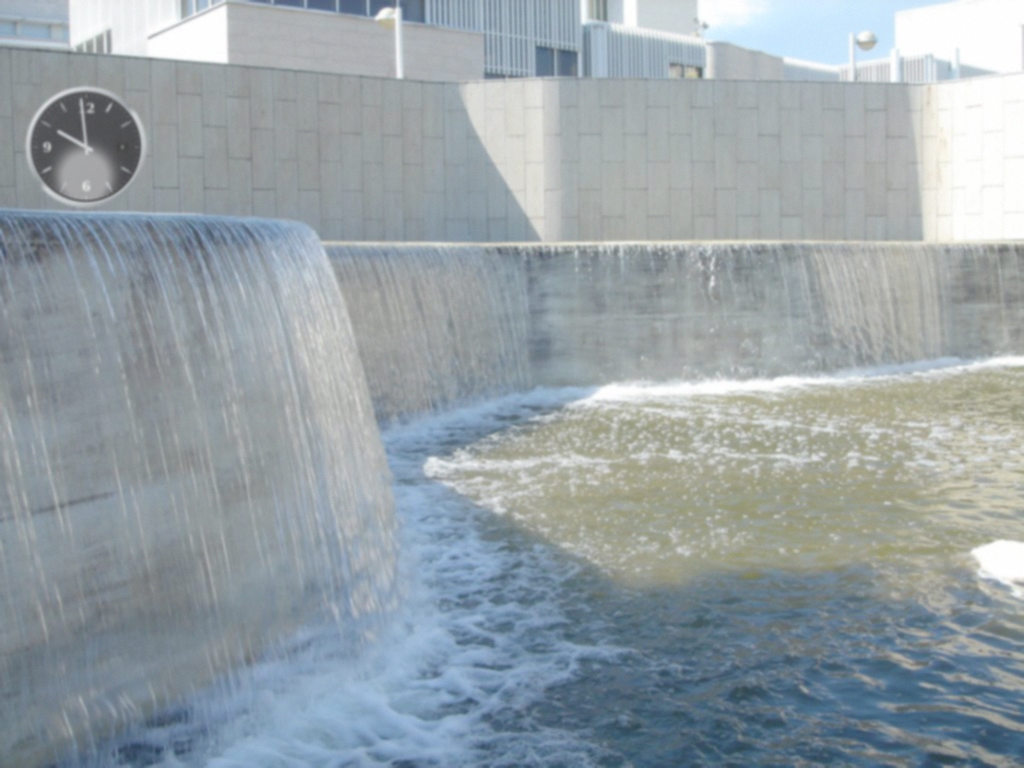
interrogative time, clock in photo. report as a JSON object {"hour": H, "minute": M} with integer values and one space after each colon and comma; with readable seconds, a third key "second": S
{"hour": 9, "minute": 59}
